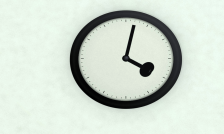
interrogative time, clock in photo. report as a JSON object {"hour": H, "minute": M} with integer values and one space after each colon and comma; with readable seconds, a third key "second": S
{"hour": 4, "minute": 2}
